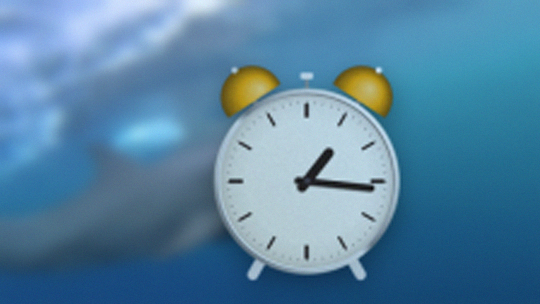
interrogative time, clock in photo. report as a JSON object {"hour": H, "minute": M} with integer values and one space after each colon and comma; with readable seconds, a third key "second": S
{"hour": 1, "minute": 16}
